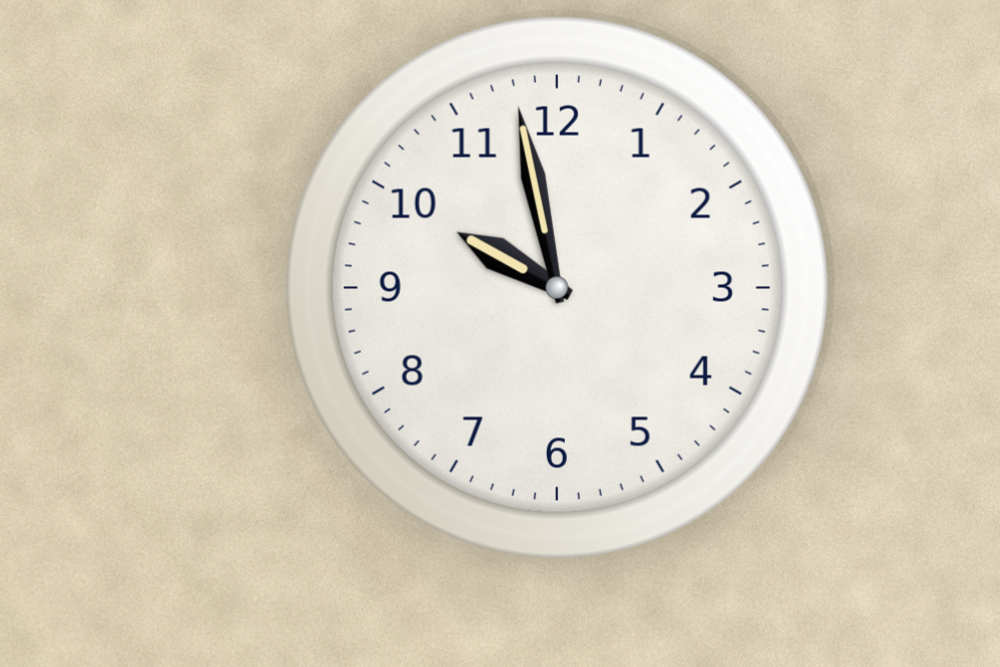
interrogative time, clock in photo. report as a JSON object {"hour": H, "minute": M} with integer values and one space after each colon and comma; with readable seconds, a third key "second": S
{"hour": 9, "minute": 58}
